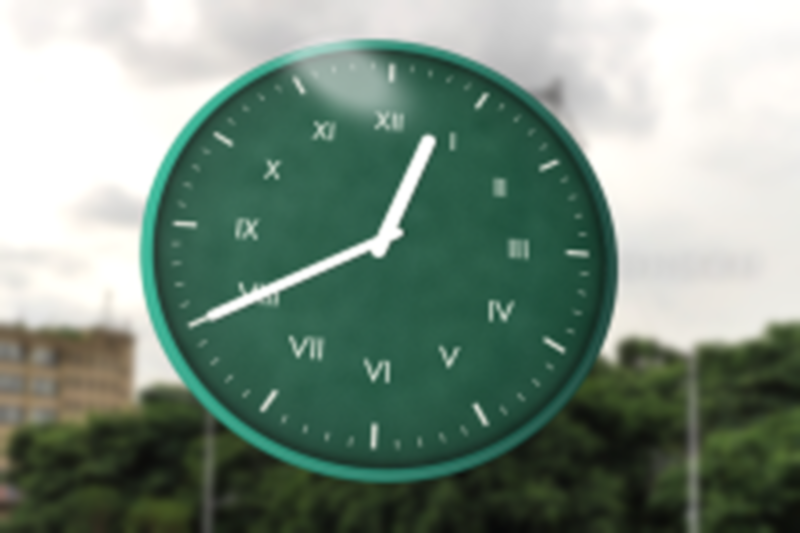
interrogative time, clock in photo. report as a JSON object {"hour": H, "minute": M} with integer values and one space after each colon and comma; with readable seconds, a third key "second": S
{"hour": 12, "minute": 40}
